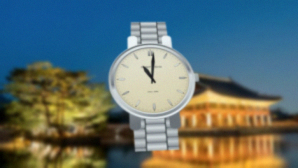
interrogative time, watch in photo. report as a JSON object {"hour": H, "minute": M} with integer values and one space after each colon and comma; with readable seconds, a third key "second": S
{"hour": 11, "minute": 1}
